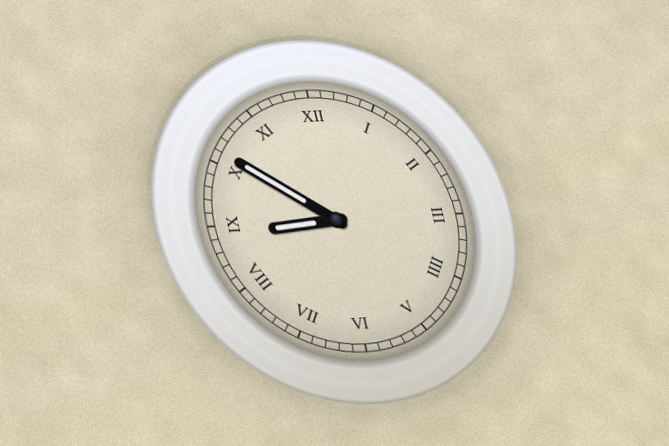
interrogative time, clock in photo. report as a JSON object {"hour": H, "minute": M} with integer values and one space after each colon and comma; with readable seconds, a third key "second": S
{"hour": 8, "minute": 51}
